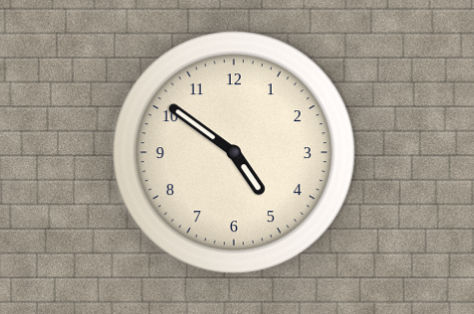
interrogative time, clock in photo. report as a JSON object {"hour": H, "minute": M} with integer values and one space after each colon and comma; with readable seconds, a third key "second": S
{"hour": 4, "minute": 51}
